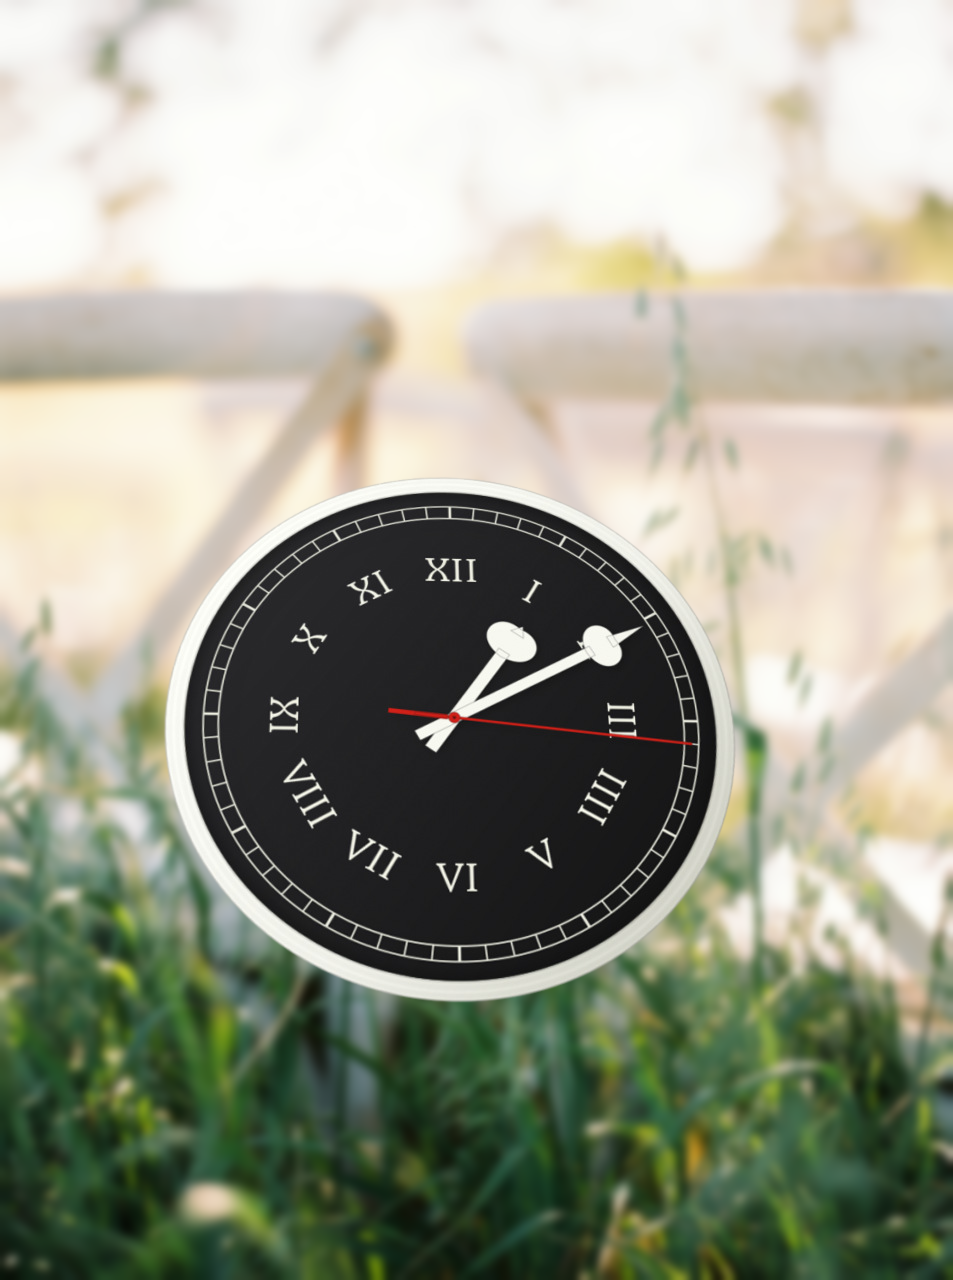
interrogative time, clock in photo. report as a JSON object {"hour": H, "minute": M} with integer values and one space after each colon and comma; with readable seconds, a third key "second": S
{"hour": 1, "minute": 10, "second": 16}
